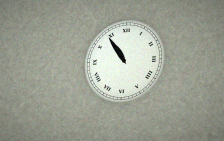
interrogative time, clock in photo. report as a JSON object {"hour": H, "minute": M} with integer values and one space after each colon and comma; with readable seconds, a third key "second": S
{"hour": 10, "minute": 54}
